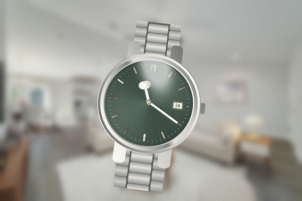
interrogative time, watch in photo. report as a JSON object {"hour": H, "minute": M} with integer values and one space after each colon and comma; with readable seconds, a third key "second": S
{"hour": 11, "minute": 20}
